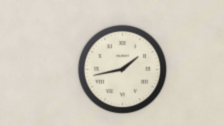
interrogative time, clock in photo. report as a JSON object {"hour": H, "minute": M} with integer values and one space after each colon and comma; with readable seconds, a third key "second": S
{"hour": 1, "minute": 43}
